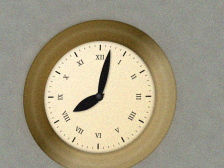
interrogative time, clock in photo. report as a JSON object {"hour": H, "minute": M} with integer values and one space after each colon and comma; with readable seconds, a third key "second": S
{"hour": 8, "minute": 2}
